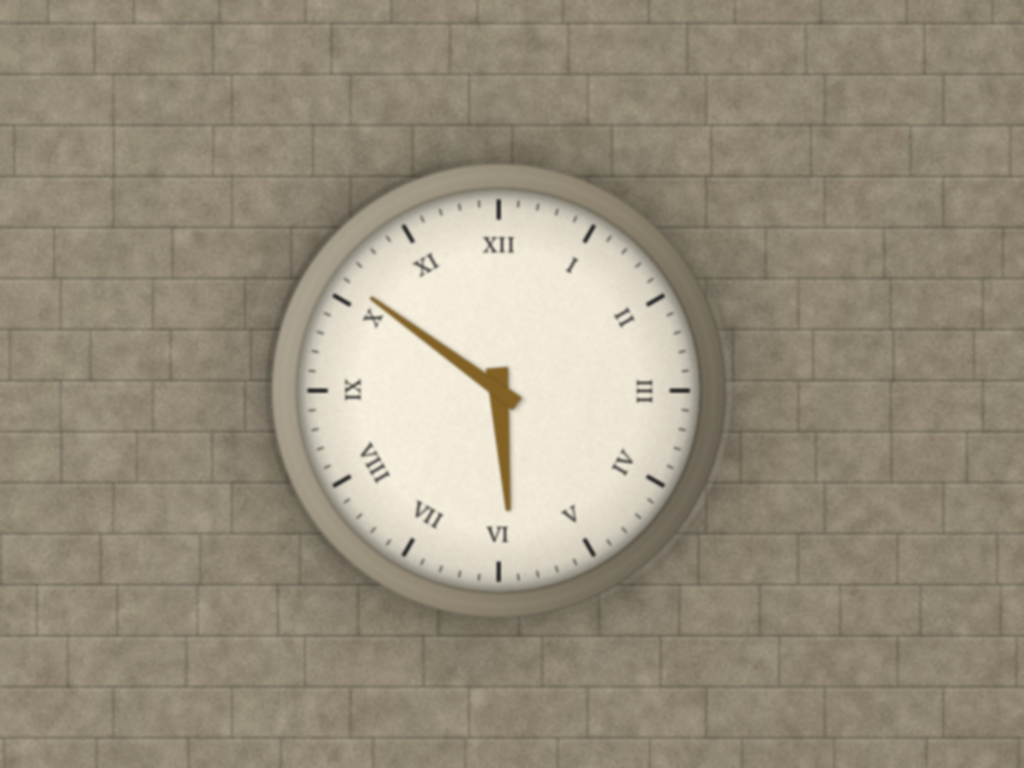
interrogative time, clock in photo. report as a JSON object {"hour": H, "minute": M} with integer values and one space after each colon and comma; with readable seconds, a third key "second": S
{"hour": 5, "minute": 51}
